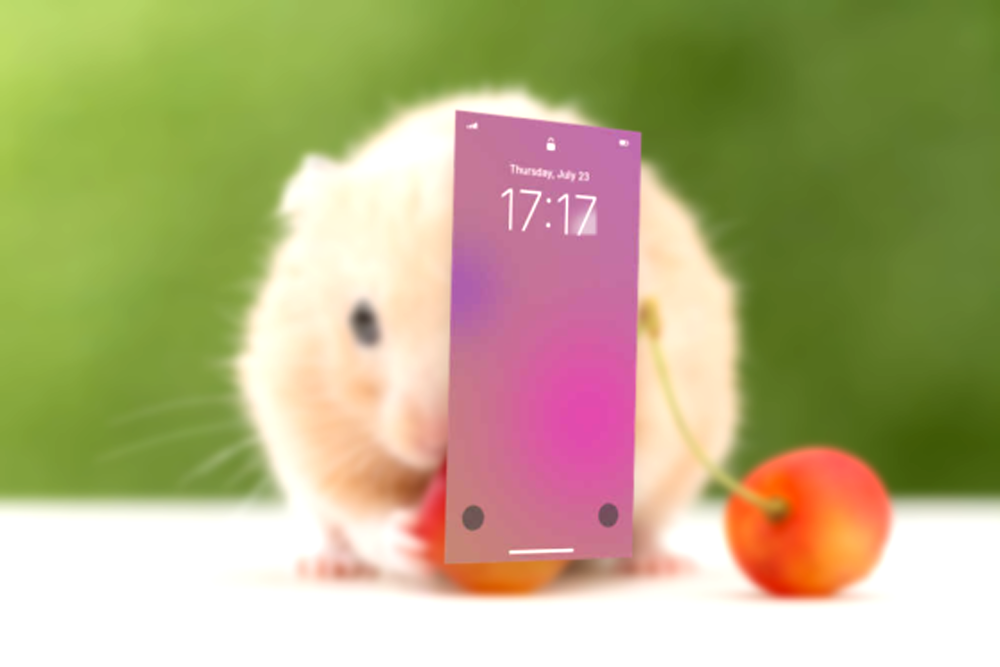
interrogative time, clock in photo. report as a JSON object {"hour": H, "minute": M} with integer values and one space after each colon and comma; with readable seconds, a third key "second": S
{"hour": 17, "minute": 17}
